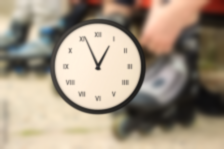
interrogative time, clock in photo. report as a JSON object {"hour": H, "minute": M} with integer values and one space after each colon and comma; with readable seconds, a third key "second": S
{"hour": 12, "minute": 56}
